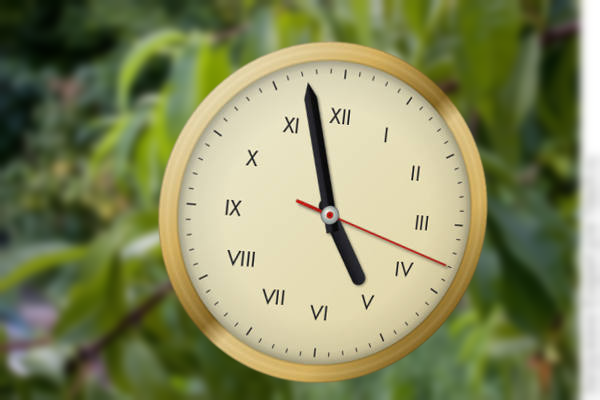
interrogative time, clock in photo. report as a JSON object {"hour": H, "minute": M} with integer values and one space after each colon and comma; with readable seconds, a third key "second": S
{"hour": 4, "minute": 57, "second": 18}
